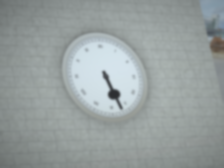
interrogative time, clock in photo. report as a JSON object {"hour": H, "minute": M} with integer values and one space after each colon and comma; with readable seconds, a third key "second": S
{"hour": 5, "minute": 27}
